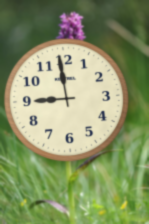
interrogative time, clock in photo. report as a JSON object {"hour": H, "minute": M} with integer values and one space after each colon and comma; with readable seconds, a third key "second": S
{"hour": 8, "minute": 59}
